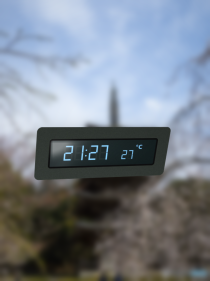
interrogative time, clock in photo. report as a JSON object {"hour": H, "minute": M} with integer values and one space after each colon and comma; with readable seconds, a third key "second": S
{"hour": 21, "minute": 27}
